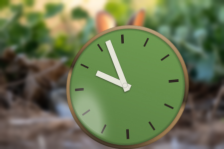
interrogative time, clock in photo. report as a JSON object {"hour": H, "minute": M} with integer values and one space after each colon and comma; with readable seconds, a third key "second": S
{"hour": 9, "minute": 57}
